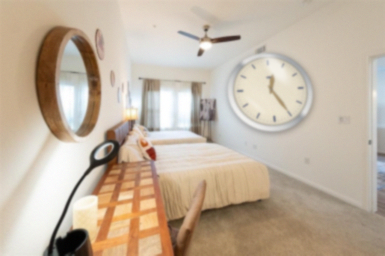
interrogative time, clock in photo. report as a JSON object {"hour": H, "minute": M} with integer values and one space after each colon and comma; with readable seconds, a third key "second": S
{"hour": 12, "minute": 25}
